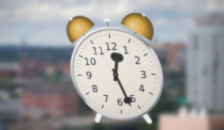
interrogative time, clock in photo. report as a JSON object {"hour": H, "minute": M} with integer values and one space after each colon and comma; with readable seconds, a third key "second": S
{"hour": 12, "minute": 27}
